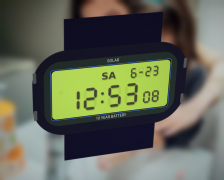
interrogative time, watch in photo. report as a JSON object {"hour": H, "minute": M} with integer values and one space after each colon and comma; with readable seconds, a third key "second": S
{"hour": 12, "minute": 53, "second": 8}
